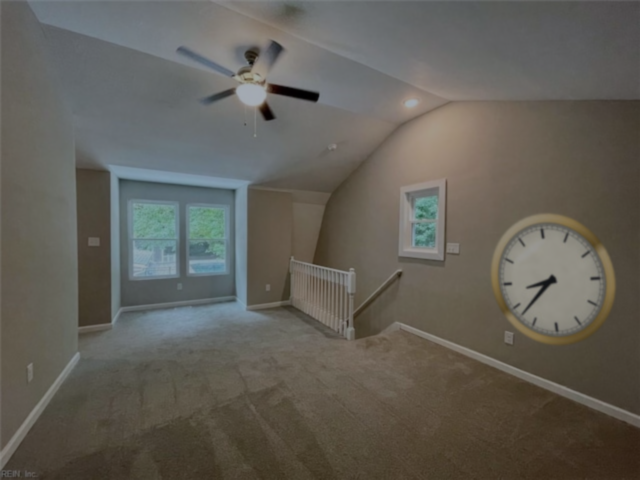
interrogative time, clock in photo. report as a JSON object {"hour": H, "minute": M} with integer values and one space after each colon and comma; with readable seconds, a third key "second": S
{"hour": 8, "minute": 38}
